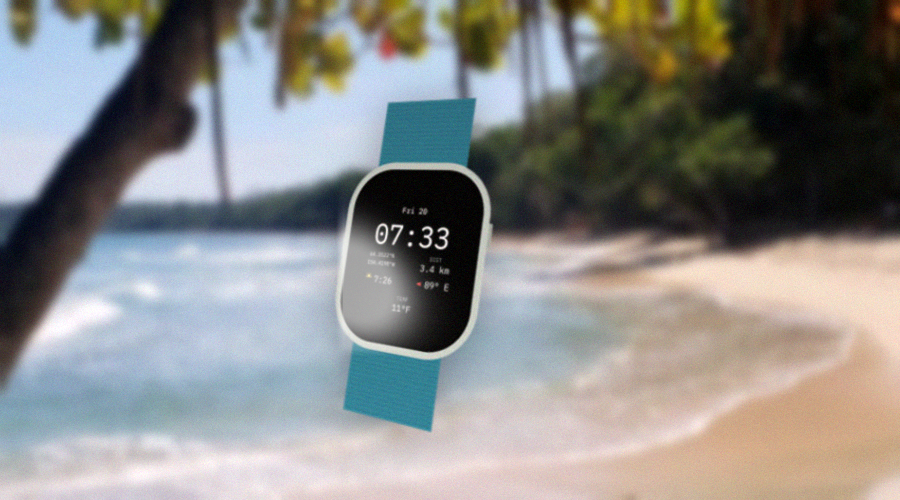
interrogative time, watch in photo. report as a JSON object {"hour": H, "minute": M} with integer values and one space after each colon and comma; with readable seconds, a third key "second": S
{"hour": 7, "minute": 33}
